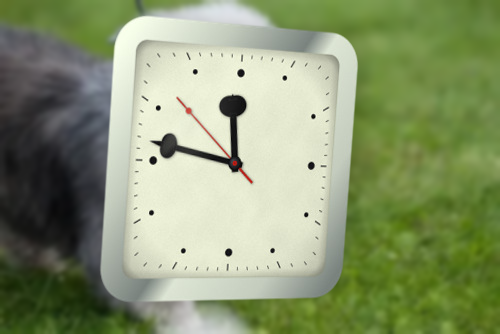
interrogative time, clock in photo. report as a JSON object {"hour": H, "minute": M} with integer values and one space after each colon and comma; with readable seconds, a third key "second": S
{"hour": 11, "minute": 46, "second": 52}
